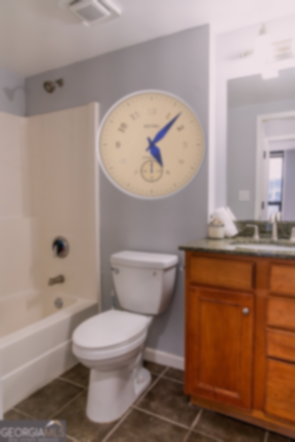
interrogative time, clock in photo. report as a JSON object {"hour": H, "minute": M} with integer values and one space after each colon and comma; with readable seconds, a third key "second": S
{"hour": 5, "minute": 7}
